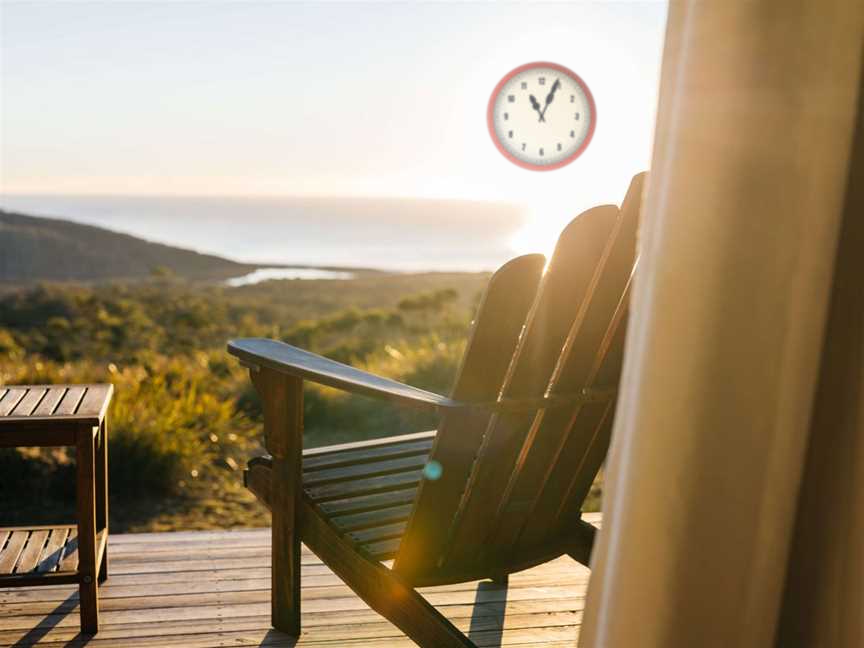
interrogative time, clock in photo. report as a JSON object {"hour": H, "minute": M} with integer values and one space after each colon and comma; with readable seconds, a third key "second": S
{"hour": 11, "minute": 4}
